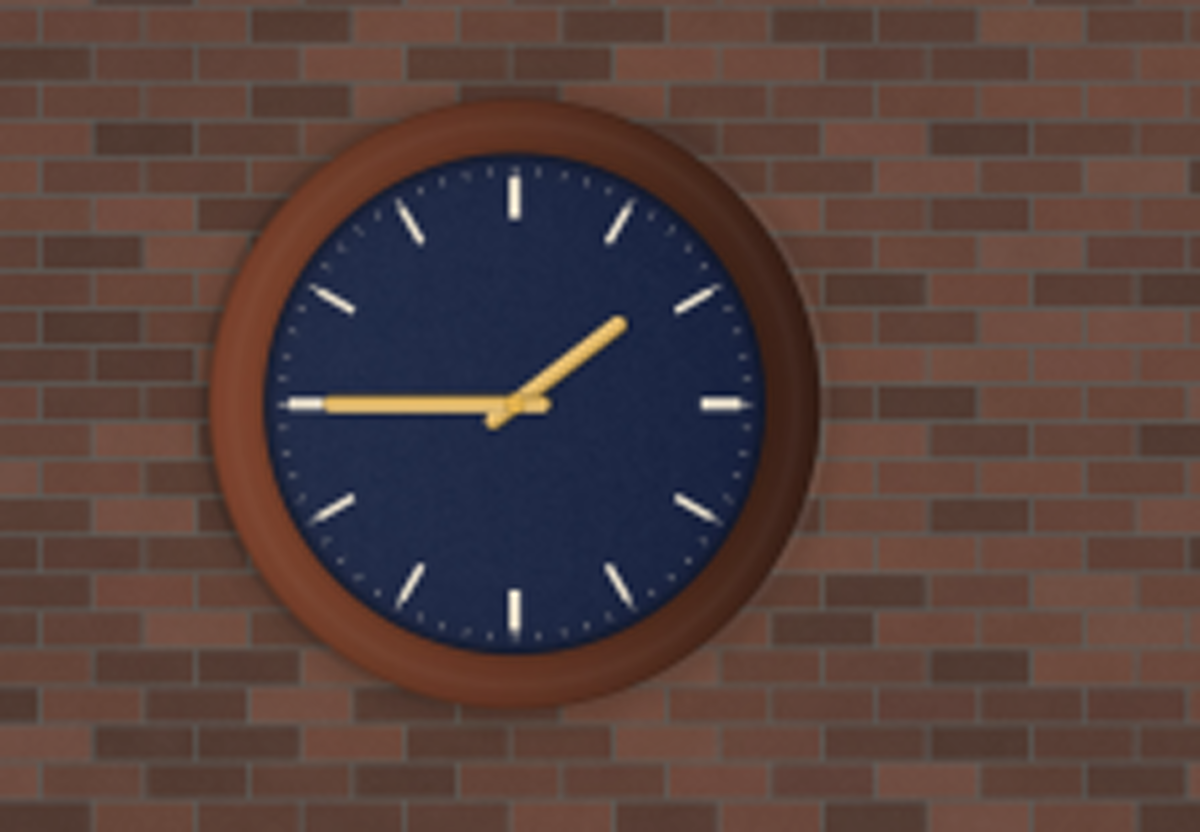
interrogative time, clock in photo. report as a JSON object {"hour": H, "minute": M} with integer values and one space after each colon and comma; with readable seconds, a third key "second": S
{"hour": 1, "minute": 45}
